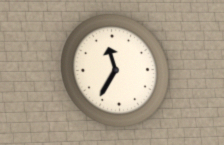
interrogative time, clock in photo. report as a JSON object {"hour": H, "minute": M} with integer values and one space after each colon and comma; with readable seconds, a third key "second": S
{"hour": 11, "minute": 36}
